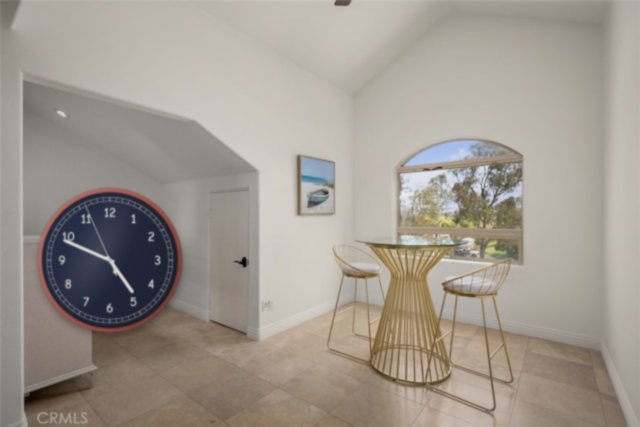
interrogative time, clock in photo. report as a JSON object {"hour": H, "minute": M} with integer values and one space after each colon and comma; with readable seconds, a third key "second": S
{"hour": 4, "minute": 48, "second": 56}
